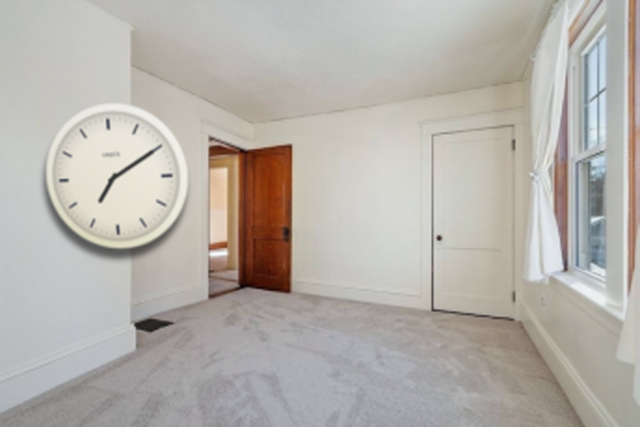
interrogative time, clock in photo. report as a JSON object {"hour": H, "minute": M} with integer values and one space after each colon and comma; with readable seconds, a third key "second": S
{"hour": 7, "minute": 10}
